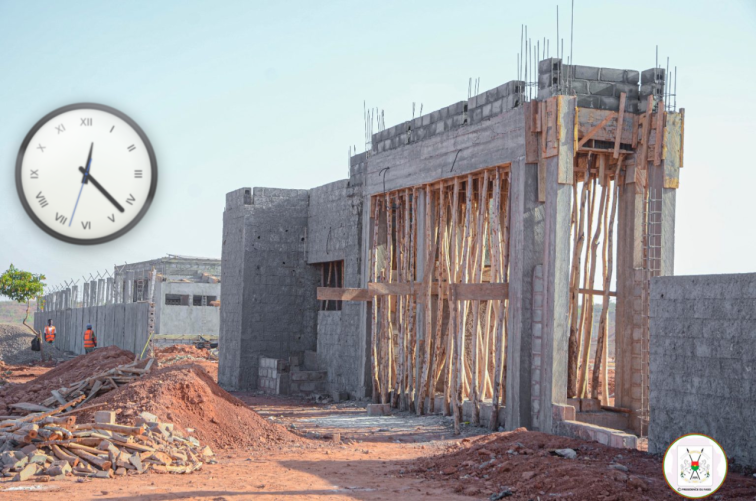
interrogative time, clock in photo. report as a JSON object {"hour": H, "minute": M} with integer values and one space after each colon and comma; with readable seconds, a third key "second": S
{"hour": 12, "minute": 22, "second": 33}
